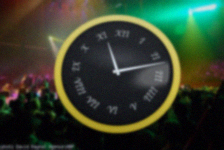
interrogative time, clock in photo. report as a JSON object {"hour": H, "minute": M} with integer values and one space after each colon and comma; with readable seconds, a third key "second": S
{"hour": 11, "minute": 12}
